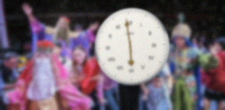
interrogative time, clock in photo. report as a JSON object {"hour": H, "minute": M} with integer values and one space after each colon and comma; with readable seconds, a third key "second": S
{"hour": 5, "minute": 59}
